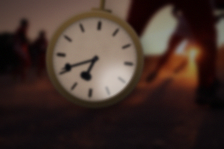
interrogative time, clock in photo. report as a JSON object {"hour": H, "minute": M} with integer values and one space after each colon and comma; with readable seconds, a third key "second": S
{"hour": 6, "minute": 41}
